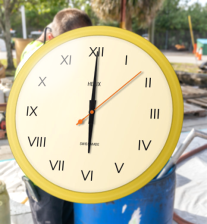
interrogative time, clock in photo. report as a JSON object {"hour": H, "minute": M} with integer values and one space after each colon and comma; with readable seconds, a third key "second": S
{"hour": 6, "minute": 0, "second": 8}
